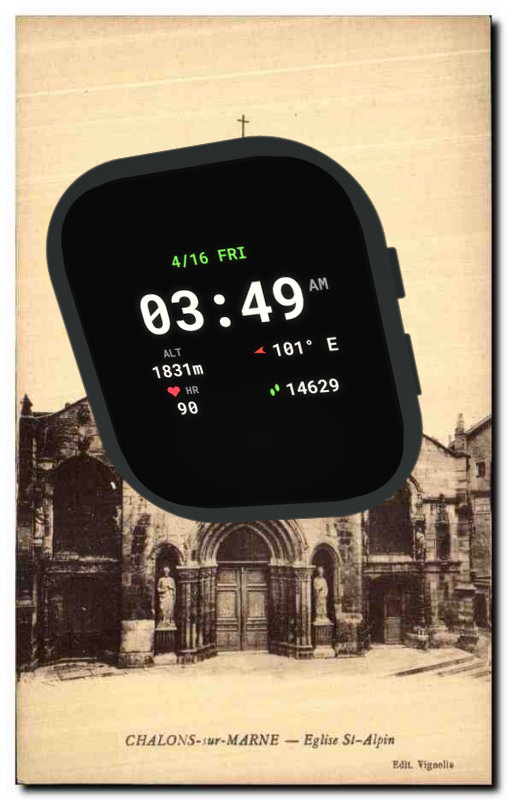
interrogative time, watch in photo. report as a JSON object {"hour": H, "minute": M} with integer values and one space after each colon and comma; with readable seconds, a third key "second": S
{"hour": 3, "minute": 49}
